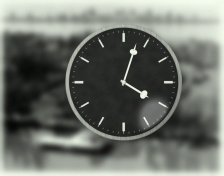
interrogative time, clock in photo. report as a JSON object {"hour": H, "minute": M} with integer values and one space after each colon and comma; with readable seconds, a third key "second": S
{"hour": 4, "minute": 3}
